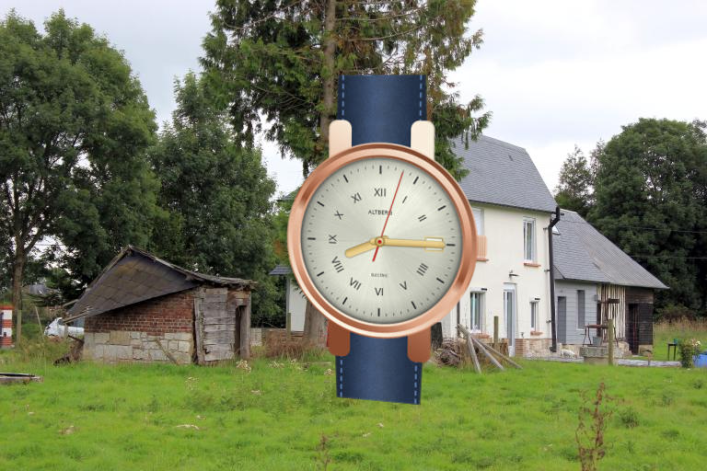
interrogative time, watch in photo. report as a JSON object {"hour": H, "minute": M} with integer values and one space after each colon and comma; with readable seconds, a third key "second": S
{"hour": 8, "minute": 15, "second": 3}
